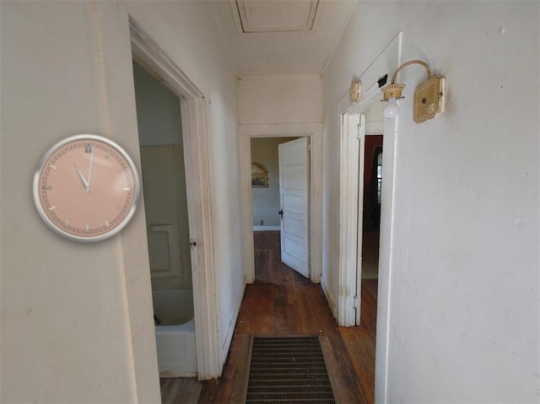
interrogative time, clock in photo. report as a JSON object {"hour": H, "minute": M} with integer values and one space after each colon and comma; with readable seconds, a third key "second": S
{"hour": 11, "minute": 1}
